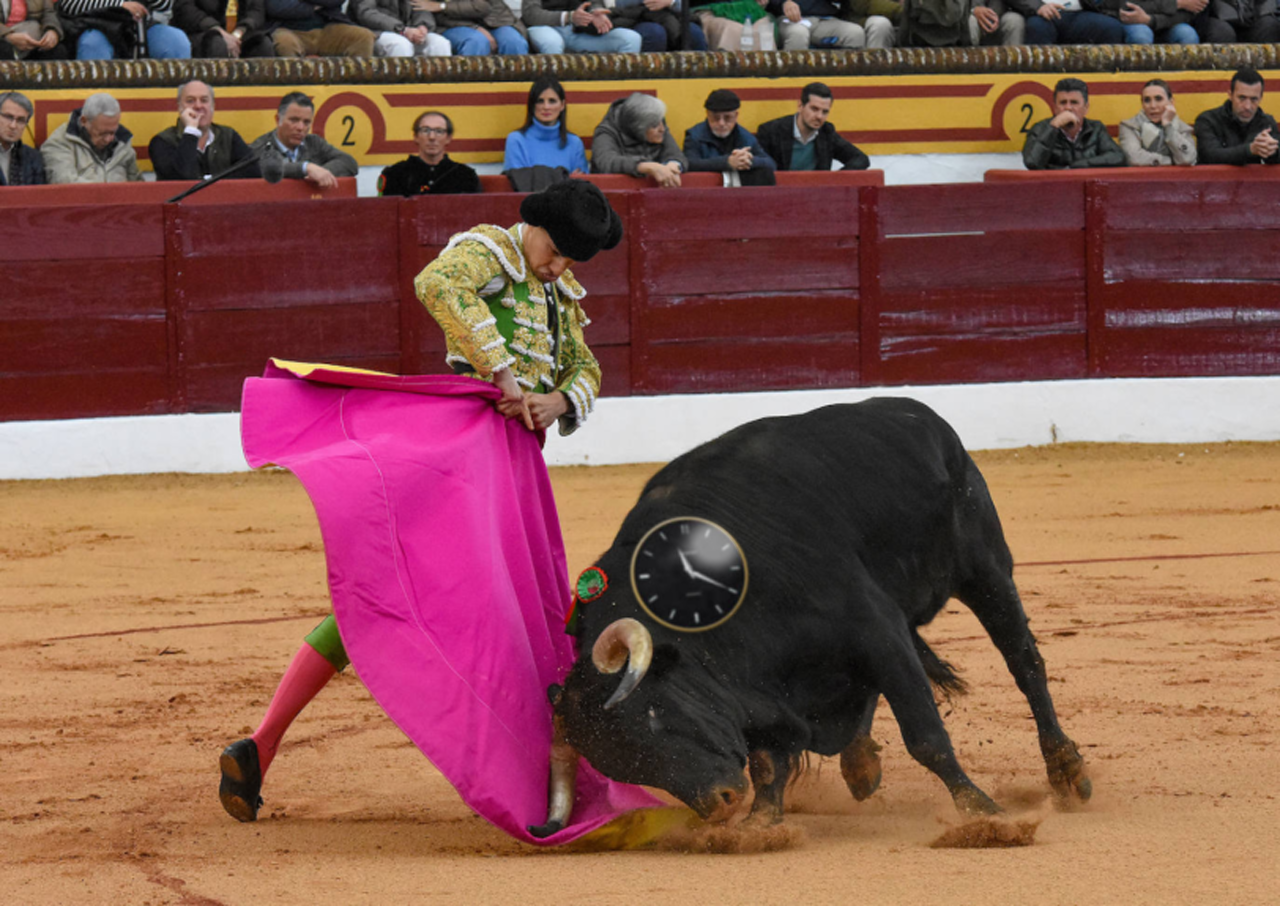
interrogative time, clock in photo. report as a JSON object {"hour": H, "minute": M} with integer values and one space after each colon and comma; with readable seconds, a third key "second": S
{"hour": 11, "minute": 20}
